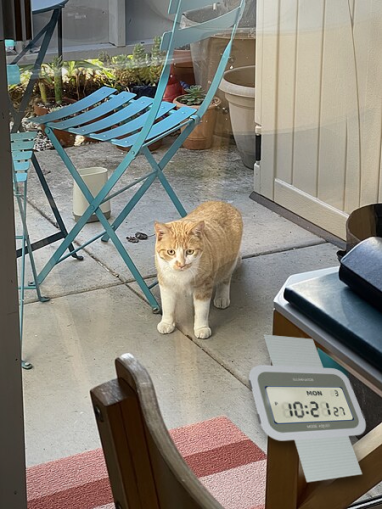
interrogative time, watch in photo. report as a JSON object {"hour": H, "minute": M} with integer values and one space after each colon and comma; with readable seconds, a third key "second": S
{"hour": 10, "minute": 21, "second": 27}
